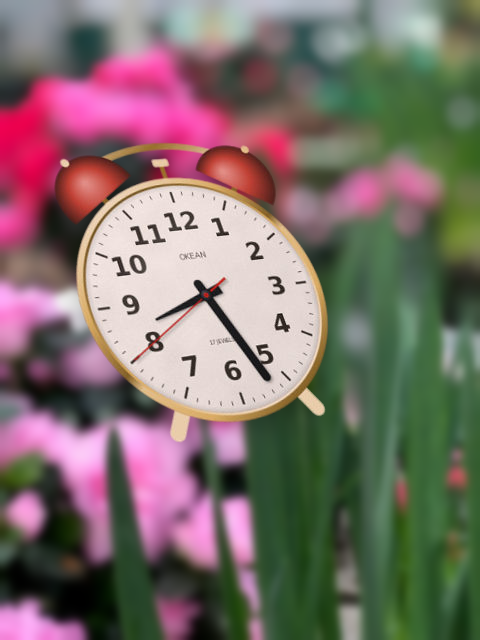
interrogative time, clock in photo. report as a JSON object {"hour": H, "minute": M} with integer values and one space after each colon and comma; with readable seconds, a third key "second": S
{"hour": 8, "minute": 26, "second": 40}
